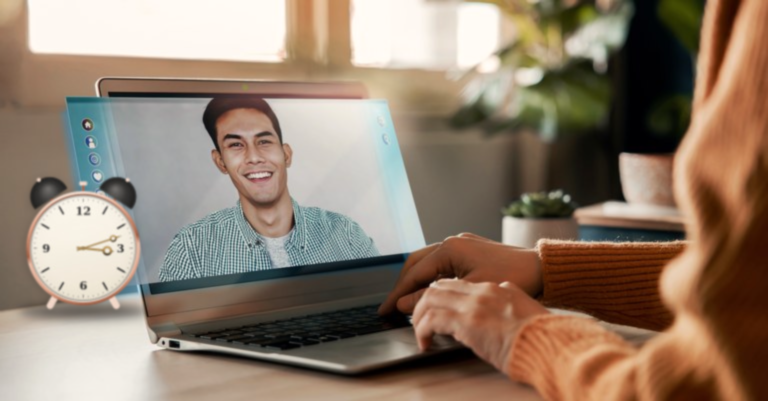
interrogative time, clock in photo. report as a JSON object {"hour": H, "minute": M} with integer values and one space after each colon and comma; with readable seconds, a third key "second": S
{"hour": 3, "minute": 12}
